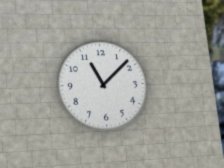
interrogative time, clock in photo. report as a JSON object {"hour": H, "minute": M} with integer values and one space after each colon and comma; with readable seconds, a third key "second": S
{"hour": 11, "minute": 8}
